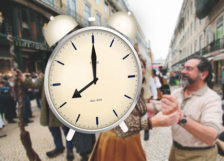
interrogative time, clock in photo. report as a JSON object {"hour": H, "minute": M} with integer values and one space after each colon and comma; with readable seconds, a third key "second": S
{"hour": 8, "minute": 0}
